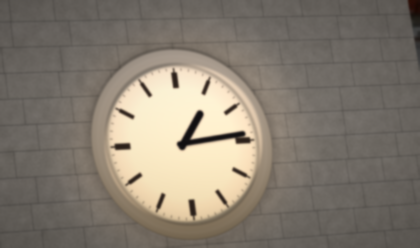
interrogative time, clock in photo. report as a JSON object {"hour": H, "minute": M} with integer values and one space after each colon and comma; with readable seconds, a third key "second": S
{"hour": 1, "minute": 14}
